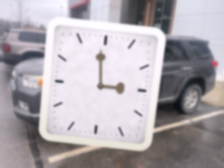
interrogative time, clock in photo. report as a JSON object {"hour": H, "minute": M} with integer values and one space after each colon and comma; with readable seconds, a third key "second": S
{"hour": 2, "minute": 59}
